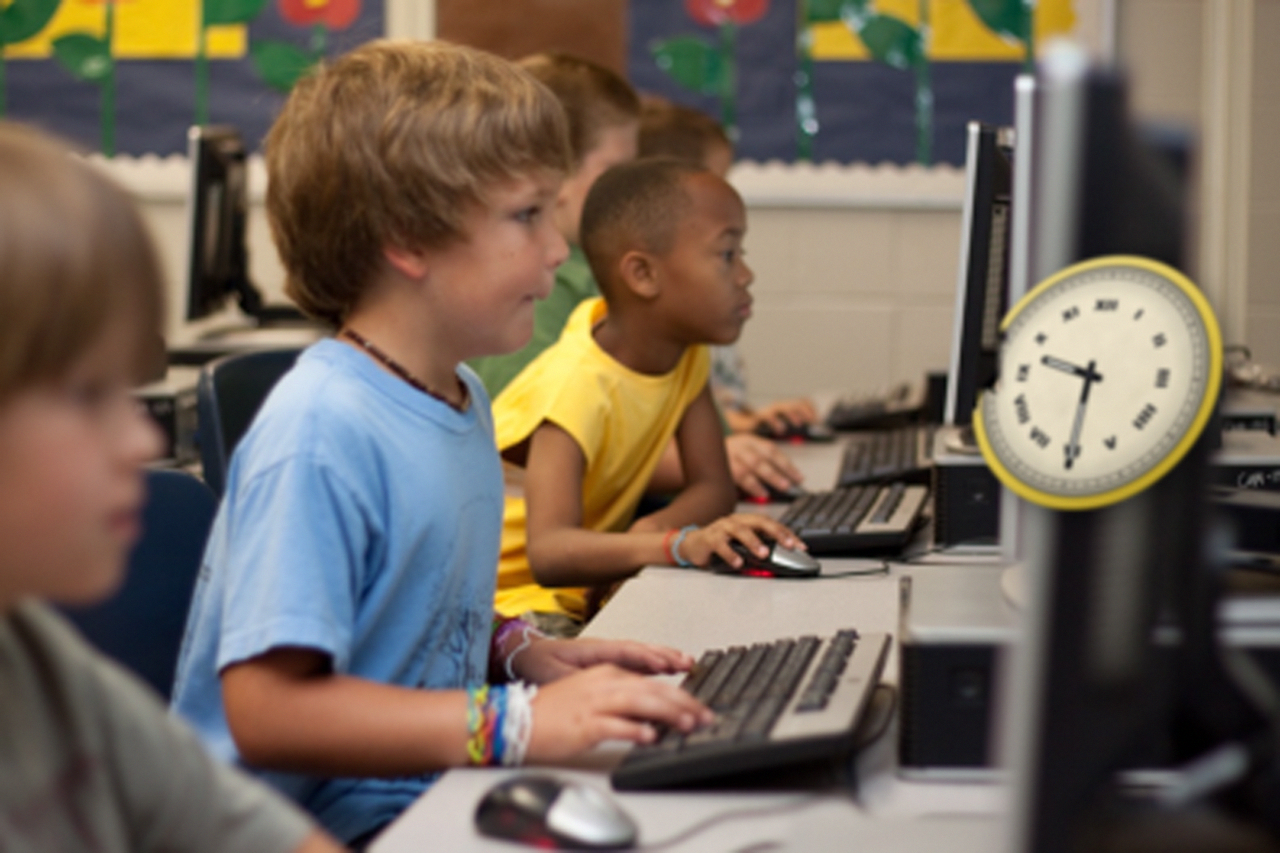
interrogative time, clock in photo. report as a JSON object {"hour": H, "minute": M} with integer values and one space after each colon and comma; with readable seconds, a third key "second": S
{"hour": 9, "minute": 30}
